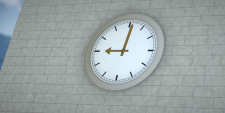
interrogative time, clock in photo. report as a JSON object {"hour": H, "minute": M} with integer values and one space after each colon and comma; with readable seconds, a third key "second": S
{"hour": 9, "minute": 1}
